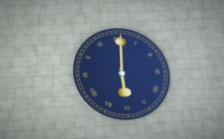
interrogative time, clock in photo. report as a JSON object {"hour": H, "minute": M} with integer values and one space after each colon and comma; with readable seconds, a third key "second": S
{"hour": 6, "minute": 1}
